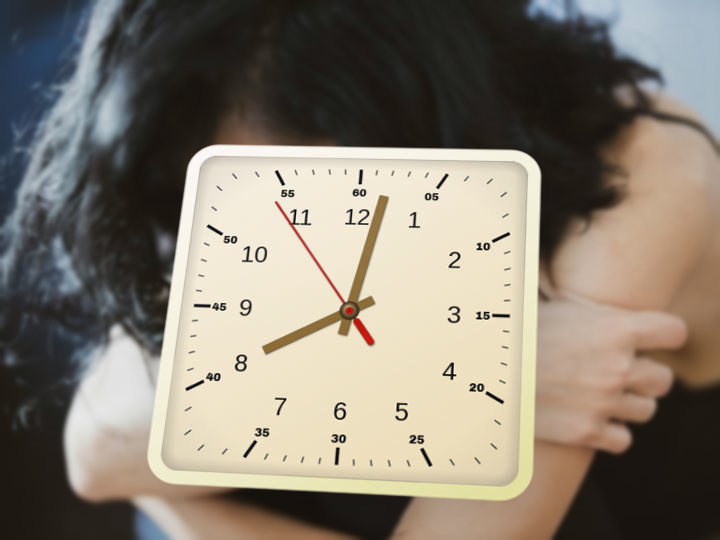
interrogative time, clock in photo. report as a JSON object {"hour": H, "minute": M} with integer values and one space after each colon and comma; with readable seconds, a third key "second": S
{"hour": 8, "minute": 1, "second": 54}
